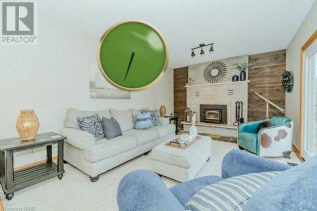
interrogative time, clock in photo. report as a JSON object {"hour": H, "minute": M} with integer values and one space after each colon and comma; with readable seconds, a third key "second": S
{"hour": 6, "minute": 33}
